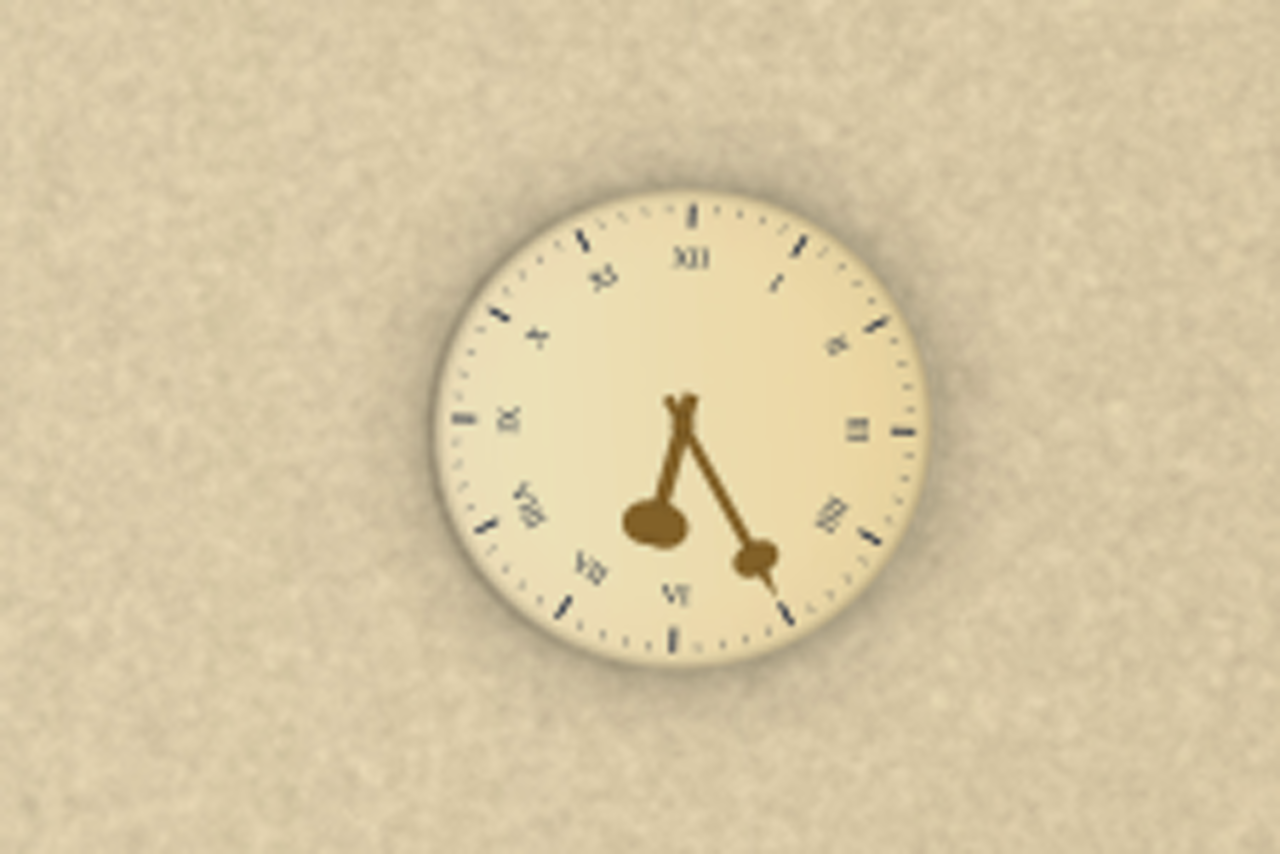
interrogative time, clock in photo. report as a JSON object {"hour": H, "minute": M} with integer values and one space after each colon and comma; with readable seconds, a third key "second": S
{"hour": 6, "minute": 25}
